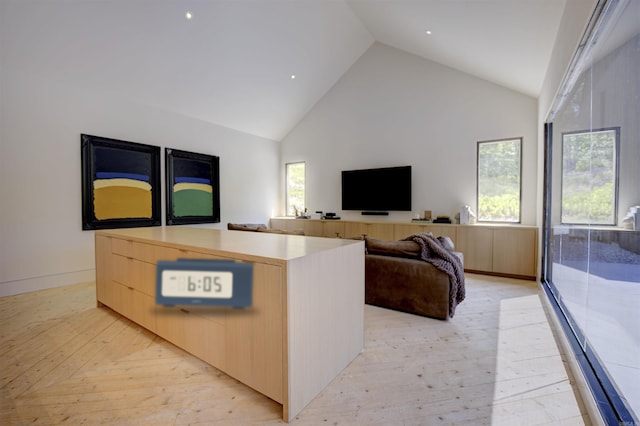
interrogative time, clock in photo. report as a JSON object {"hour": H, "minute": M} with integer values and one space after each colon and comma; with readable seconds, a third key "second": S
{"hour": 6, "minute": 5}
